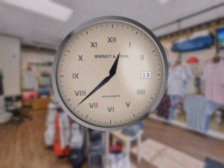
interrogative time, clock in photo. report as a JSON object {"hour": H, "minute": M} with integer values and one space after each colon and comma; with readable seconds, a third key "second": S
{"hour": 12, "minute": 38}
